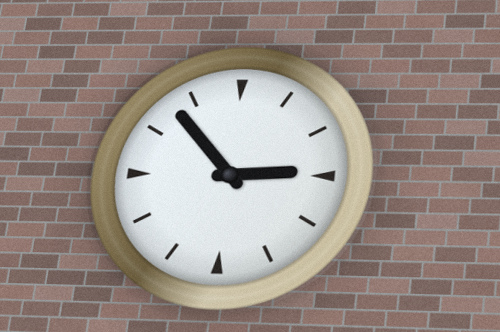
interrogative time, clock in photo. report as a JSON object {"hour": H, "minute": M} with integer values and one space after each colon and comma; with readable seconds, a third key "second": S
{"hour": 2, "minute": 53}
